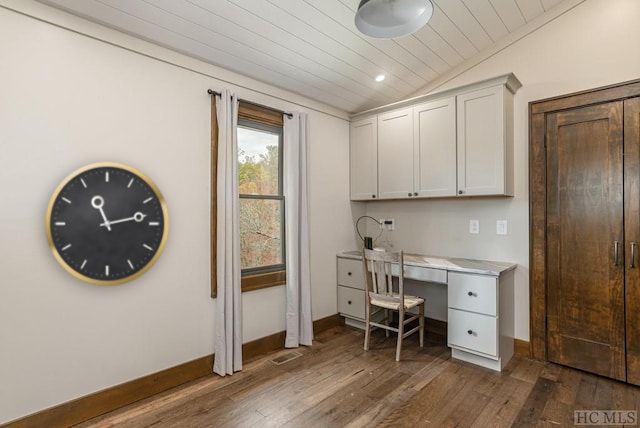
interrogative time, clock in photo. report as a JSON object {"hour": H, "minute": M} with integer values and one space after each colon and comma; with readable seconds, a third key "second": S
{"hour": 11, "minute": 13}
